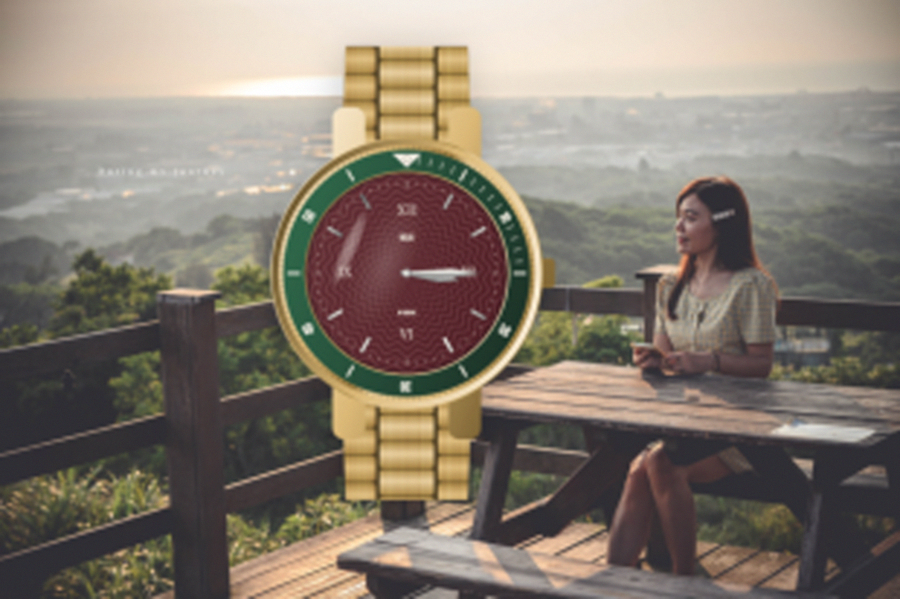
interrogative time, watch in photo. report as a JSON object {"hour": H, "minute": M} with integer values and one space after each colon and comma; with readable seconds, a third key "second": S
{"hour": 3, "minute": 15}
